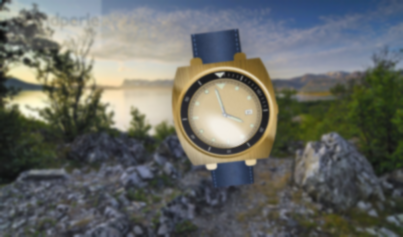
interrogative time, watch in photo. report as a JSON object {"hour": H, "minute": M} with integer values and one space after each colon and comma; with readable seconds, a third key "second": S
{"hour": 3, "minute": 58}
